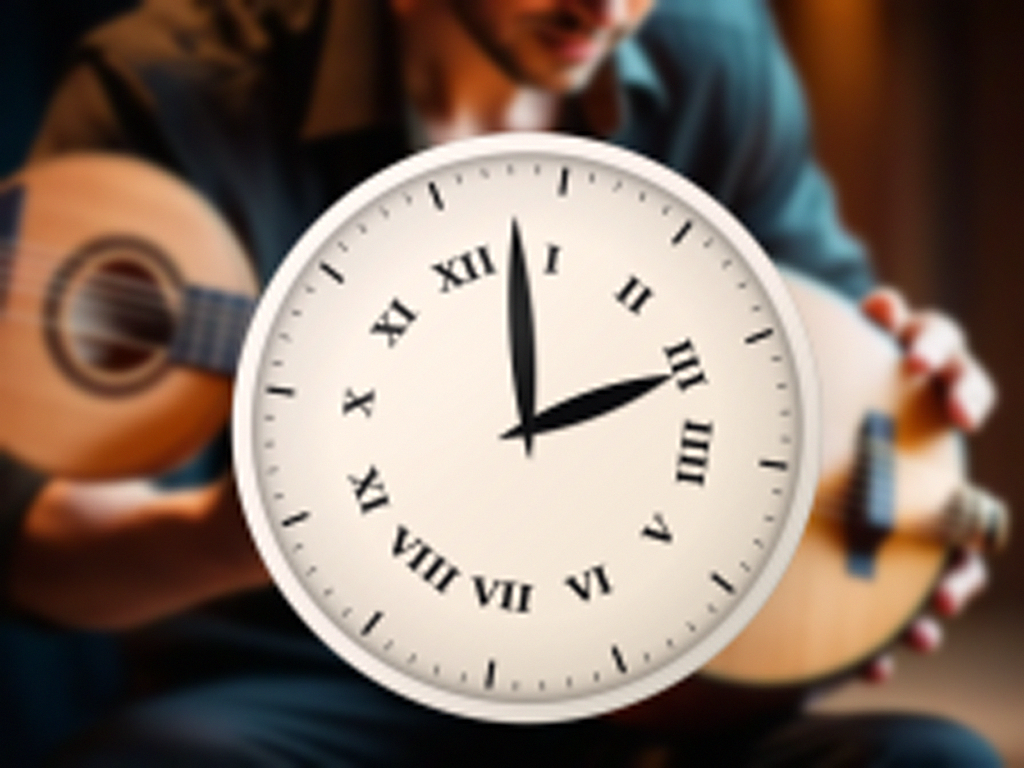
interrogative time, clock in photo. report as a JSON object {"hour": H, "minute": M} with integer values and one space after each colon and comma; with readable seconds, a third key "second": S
{"hour": 3, "minute": 3}
